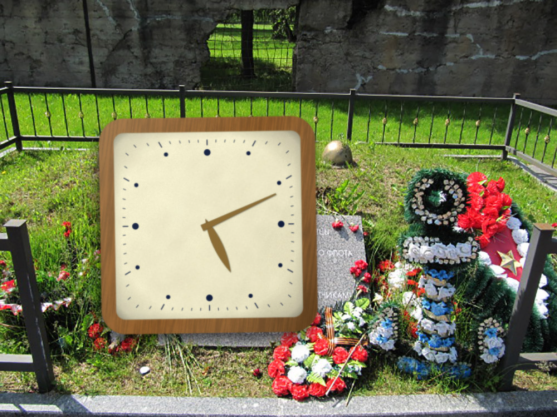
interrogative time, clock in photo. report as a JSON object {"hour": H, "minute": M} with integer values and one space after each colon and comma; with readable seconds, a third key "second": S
{"hour": 5, "minute": 11}
